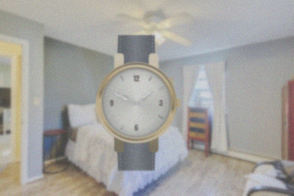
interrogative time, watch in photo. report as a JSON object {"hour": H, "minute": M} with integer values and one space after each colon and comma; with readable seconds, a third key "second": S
{"hour": 1, "minute": 49}
